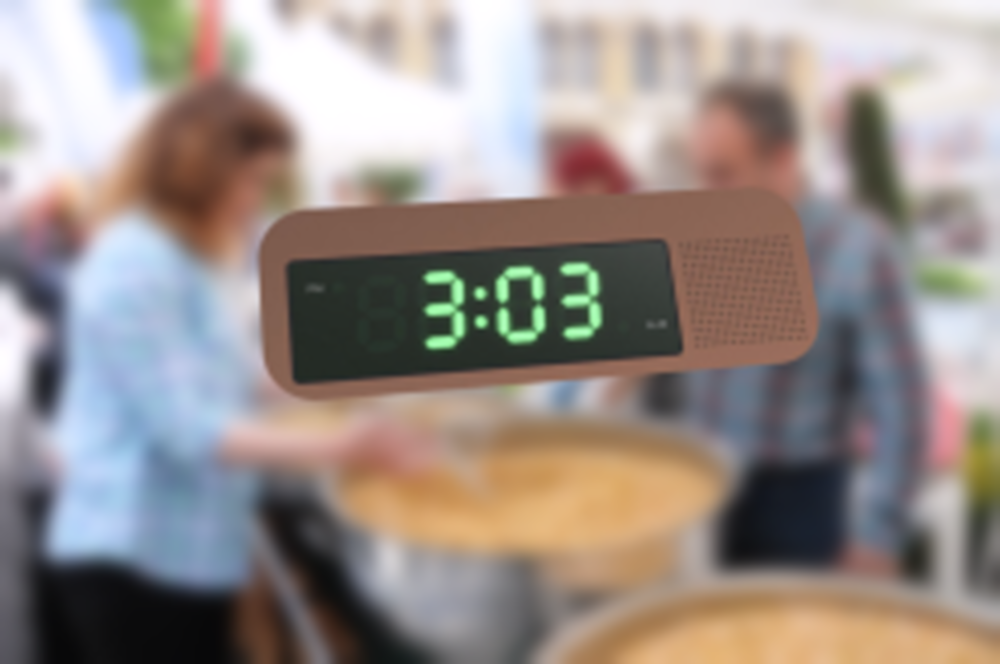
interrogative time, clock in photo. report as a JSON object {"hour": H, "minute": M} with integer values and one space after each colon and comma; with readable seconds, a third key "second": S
{"hour": 3, "minute": 3}
